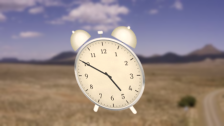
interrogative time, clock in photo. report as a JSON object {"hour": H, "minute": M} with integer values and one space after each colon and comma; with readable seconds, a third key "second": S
{"hour": 4, "minute": 50}
